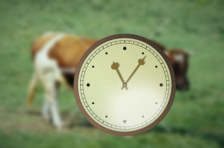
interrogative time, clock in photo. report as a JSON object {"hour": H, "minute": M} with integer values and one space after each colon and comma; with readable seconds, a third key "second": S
{"hour": 11, "minute": 6}
